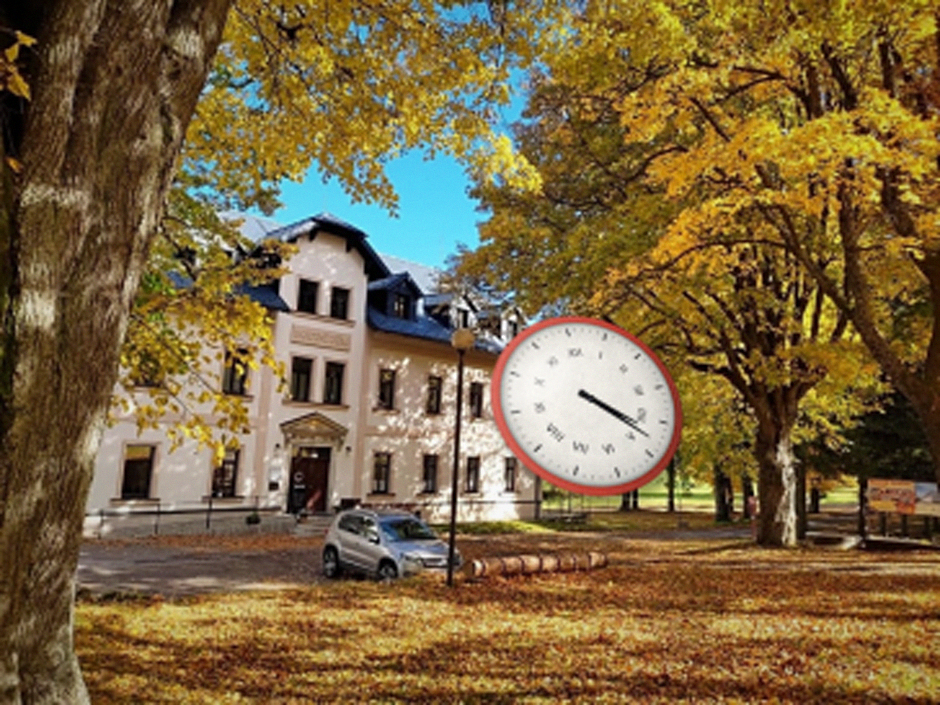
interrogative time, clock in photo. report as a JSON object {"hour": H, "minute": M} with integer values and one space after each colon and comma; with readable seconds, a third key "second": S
{"hour": 4, "minute": 23}
